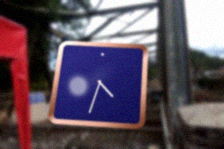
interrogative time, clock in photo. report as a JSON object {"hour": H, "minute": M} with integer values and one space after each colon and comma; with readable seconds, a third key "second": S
{"hour": 4, "minute": 32}
